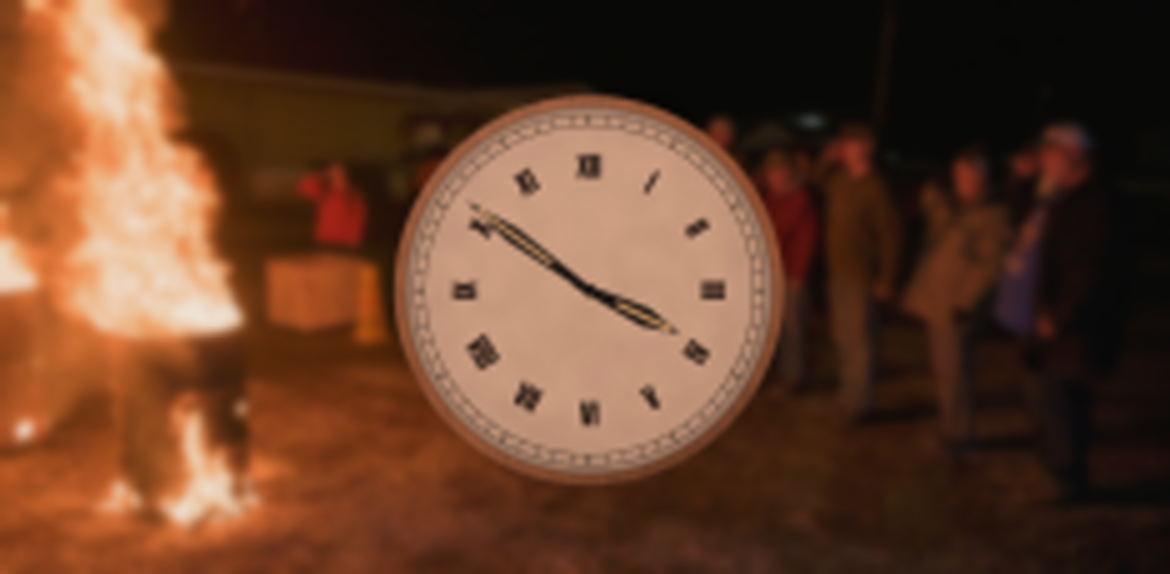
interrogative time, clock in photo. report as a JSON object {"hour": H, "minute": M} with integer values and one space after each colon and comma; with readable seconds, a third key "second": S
{"hour": 3, "minute": 51}
